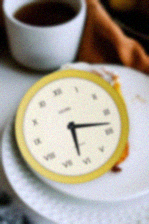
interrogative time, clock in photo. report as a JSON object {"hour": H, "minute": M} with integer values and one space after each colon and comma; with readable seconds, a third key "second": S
{"hour": 6, "minute": 18}
